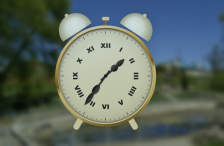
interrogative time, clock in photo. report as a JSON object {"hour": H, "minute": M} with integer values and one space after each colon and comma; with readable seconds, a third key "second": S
{"hour": 1, "minute": 36}
